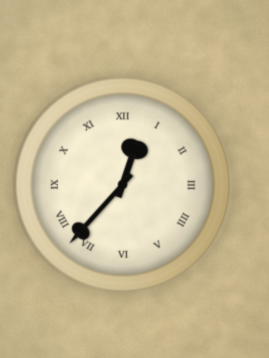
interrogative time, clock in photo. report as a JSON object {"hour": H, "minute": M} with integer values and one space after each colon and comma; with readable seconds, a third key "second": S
{"hour": 12, "minute": 37}
